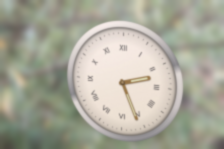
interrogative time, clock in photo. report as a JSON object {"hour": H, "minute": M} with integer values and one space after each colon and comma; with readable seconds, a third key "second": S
{"hour": 2, "minute": 26}
